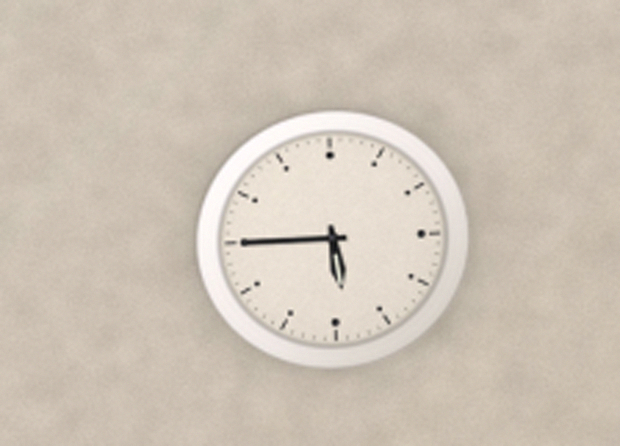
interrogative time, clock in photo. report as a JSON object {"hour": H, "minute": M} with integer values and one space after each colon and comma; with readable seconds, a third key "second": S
{"hour": 5, "minute": 45}
